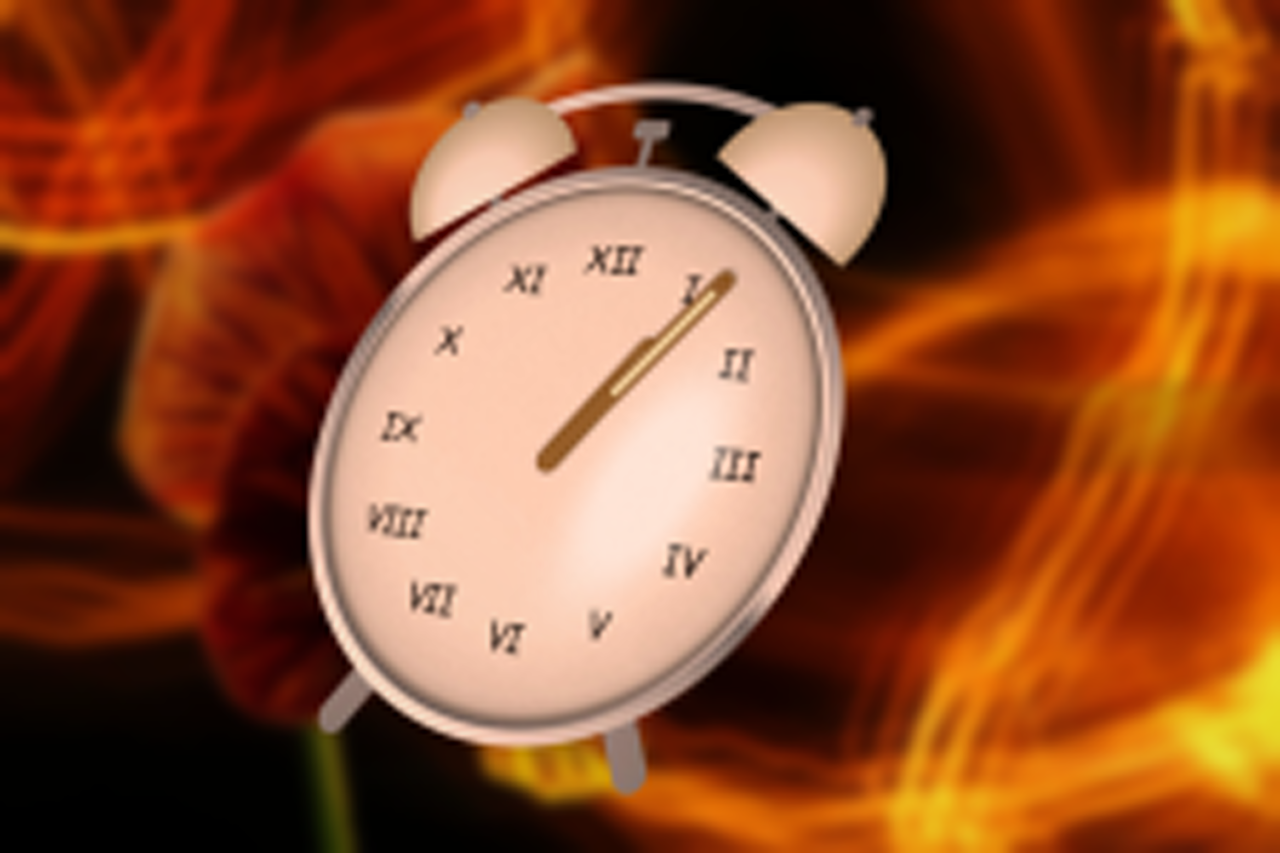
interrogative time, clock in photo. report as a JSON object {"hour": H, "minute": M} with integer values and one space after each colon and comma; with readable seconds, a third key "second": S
{"hour": 1, "minute": 6}
